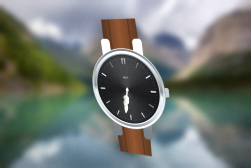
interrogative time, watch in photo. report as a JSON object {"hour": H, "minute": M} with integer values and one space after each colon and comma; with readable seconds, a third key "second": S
{"hour": 6, "minute": 32}
